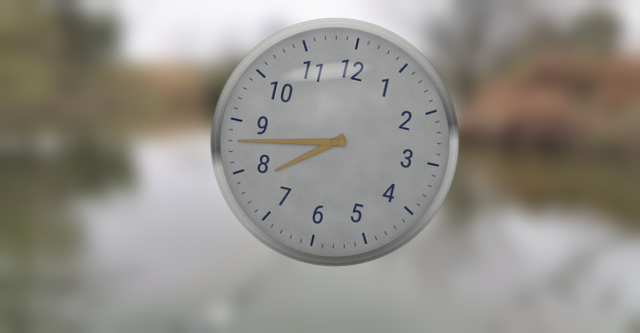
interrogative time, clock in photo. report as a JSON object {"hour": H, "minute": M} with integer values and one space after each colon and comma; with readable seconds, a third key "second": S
{"hour": 7, "minute": 43}
